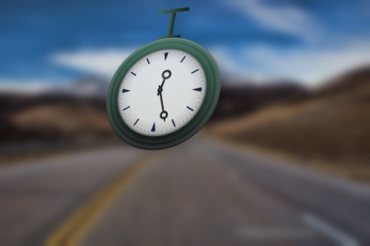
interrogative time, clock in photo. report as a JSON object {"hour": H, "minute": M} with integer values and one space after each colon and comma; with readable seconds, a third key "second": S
{"hour": 12, "minute": 27}
